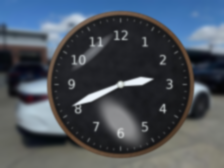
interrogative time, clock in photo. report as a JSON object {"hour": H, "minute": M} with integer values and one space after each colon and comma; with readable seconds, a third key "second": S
{"hour": 2, "minute": 41}
